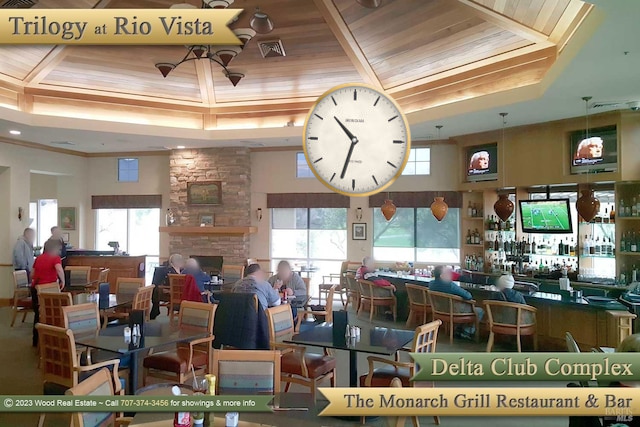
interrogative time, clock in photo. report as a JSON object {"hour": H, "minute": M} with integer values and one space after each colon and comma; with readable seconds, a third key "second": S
{"hour": 10, "minute": 33}
